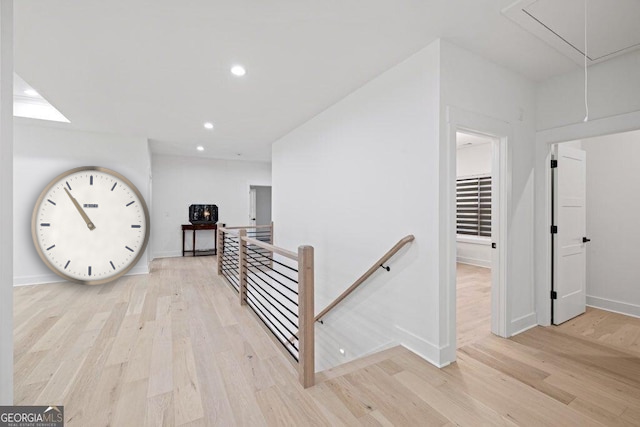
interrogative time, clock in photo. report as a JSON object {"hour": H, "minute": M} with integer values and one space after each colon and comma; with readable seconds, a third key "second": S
{"hour": 10, "minute": 54}
